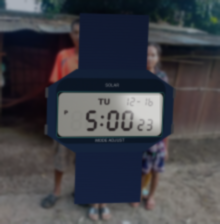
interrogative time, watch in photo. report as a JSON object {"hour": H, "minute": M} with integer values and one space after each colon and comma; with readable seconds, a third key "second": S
{"hour": 5, "minute": 0, "second": 23}
